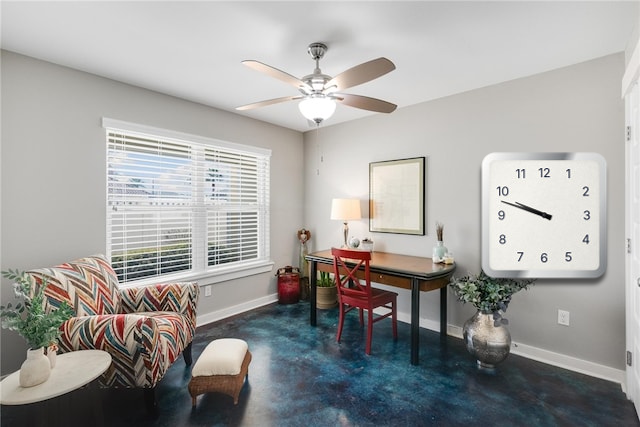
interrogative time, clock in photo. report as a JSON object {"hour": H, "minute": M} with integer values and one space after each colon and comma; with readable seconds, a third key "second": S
{"hour": 9, "minute": 48}
